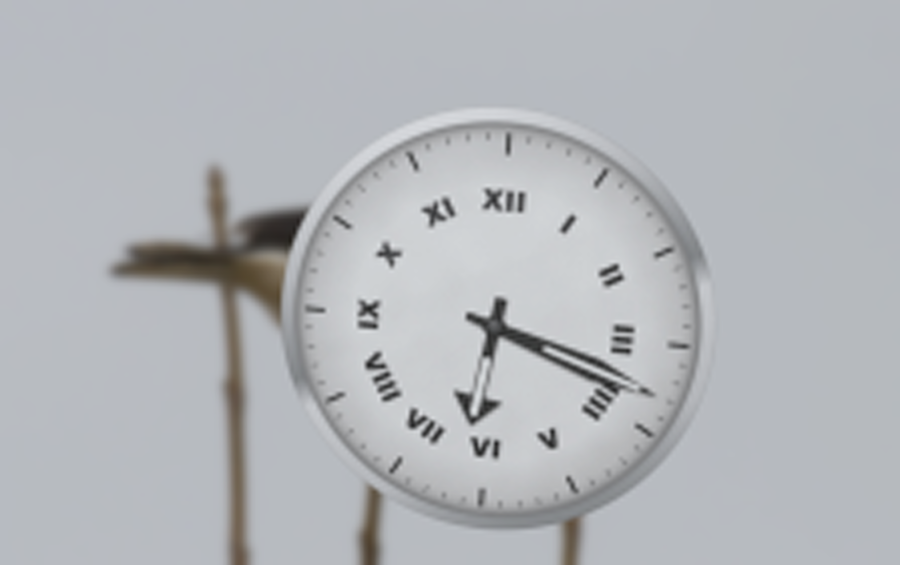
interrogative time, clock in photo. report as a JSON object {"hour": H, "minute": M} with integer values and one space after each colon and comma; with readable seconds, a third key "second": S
{"hour": 6, "minute": 18}
